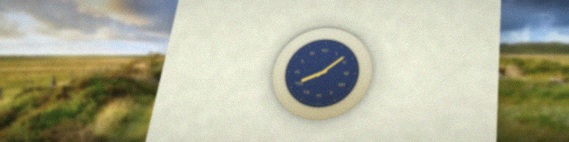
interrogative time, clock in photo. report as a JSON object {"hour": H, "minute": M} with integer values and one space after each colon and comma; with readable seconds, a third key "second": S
{"hour": 8, "minute": 8}
